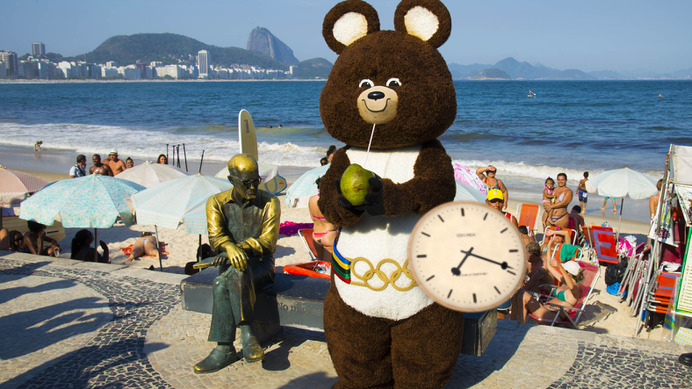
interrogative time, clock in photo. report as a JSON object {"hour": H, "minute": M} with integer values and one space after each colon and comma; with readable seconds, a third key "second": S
{"hour": 7, "minute": 19}
